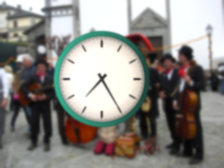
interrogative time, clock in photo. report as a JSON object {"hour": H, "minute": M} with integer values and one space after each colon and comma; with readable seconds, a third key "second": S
{"hour": 7, "minute": 25}
